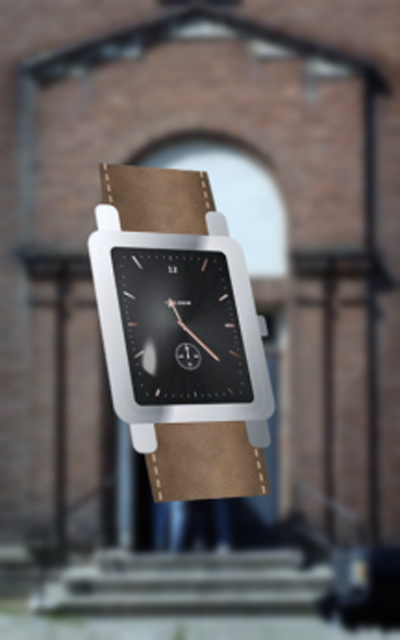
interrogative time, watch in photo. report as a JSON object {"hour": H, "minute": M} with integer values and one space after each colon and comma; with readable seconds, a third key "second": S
{"hour": 11, "minute": 23}
